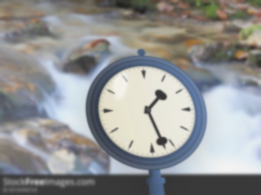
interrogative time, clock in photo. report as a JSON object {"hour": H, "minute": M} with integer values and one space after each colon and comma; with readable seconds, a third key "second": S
{"hour": 1, "minute": 27}
